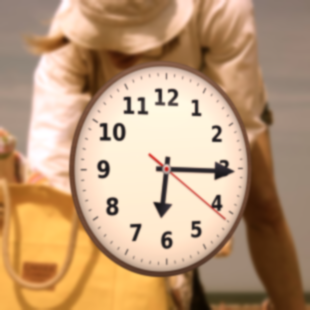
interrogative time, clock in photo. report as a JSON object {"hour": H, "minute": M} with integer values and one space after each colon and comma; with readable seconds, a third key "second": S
{"hour": 6, "minute": 15, "second": 21}
